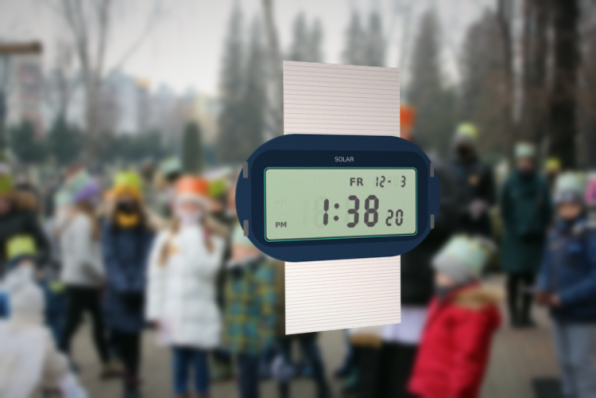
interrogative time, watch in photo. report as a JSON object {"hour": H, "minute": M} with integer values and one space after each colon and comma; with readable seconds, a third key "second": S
{"hour": 1, "minute": 38, "second": 20}
